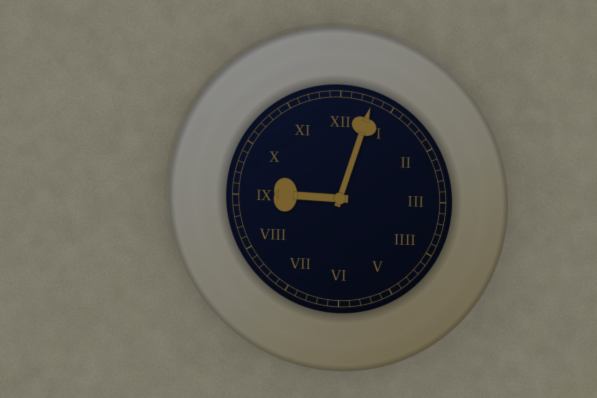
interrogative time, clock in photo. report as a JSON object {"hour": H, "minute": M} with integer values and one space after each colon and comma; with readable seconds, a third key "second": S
{"hour": 9, "minute": 3}
